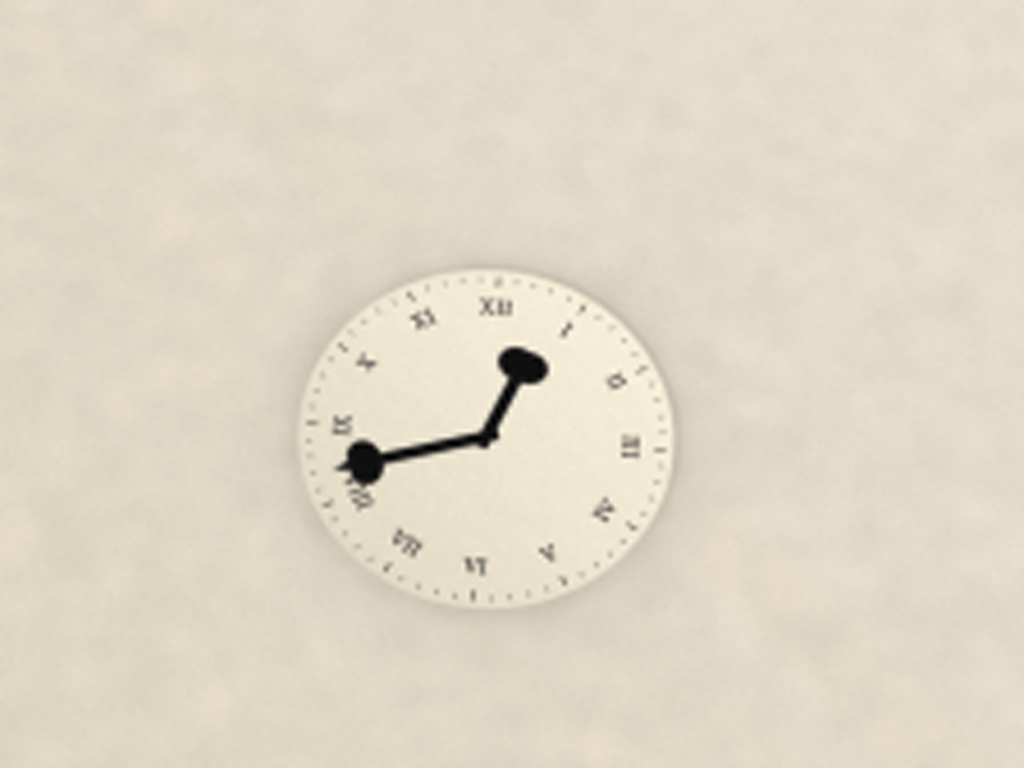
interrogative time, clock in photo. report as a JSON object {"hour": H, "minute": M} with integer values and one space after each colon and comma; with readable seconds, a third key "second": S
{"hour": 12, "minute": 42}
